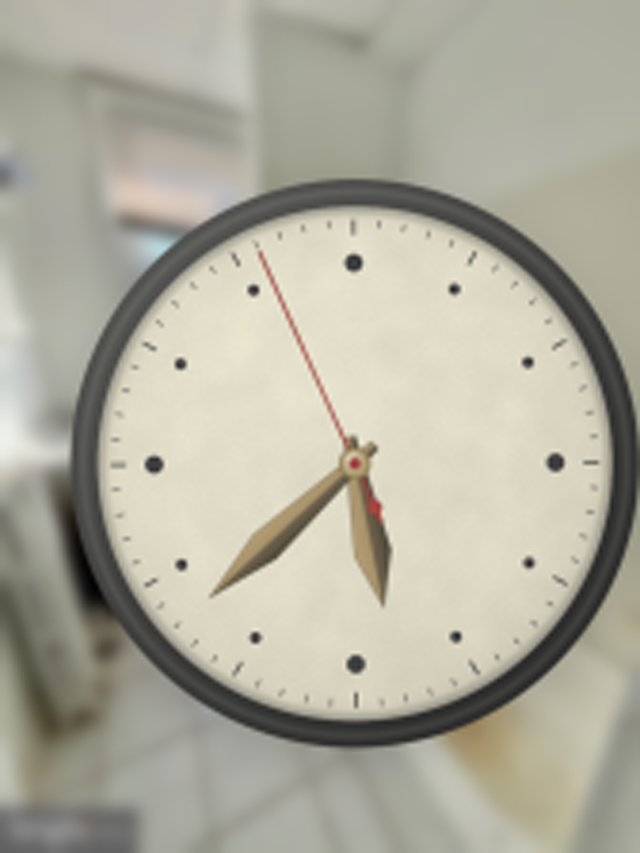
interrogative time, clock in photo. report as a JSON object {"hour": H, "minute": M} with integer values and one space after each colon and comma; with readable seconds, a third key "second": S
{"hour": 5, "minute": 37, "second": 56}
